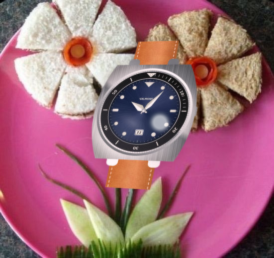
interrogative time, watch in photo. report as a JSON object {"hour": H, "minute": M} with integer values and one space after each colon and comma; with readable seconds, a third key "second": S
{"hour": 10, "minute": 6}
